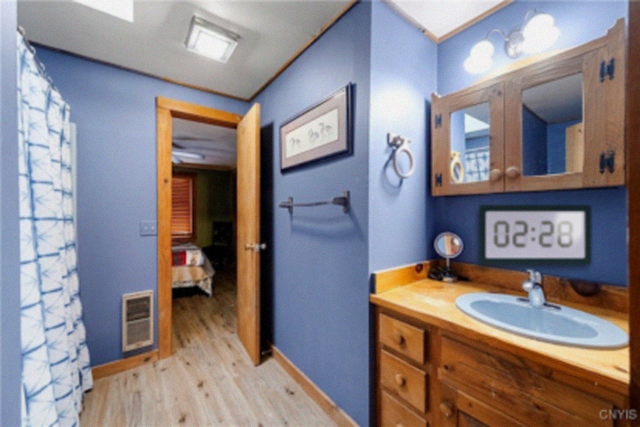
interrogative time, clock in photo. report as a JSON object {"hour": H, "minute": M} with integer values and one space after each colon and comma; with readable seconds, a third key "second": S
{"hour": 2, "minute": 28}
